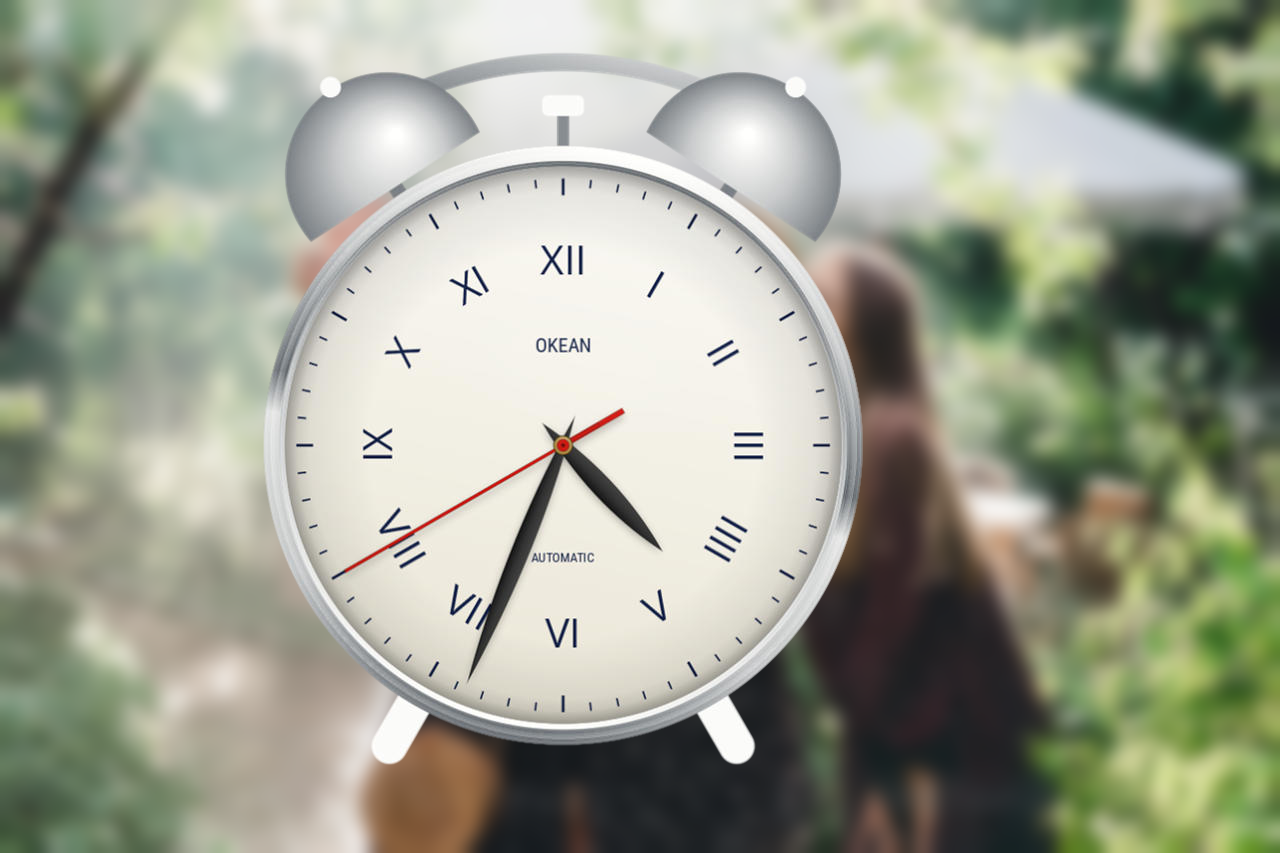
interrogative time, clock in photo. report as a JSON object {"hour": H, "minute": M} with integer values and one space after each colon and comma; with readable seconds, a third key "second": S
{"hour": 4, "minute": 33, "second": 40}
